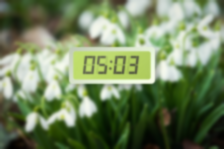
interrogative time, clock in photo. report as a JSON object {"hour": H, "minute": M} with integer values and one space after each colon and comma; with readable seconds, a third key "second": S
{"hour": 5, "minute": 3}
